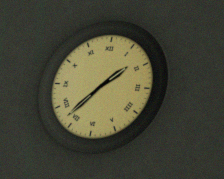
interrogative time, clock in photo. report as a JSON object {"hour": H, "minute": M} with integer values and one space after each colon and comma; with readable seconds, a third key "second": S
{"hour": 1, "minute": 37}
